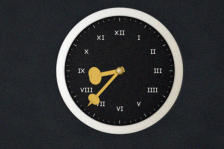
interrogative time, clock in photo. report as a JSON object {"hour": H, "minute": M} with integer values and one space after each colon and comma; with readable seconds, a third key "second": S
{"hour": 8, "minute": 37}
